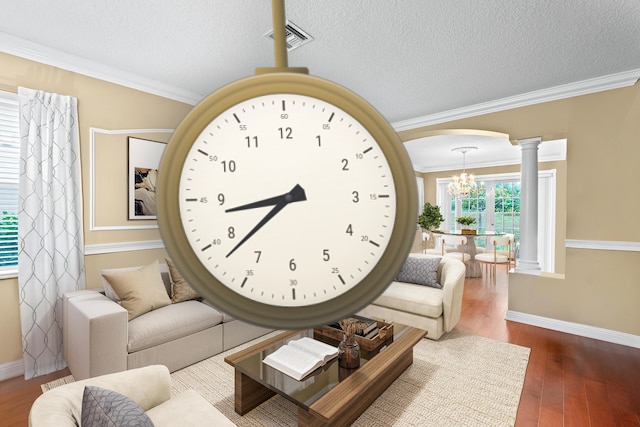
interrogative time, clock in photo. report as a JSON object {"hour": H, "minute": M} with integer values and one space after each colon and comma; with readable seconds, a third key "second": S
{"hour": 8, "minute": 38}
